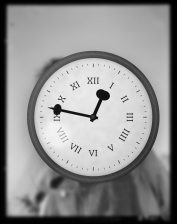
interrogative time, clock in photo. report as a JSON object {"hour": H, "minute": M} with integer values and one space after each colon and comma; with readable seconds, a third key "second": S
{"hour": 12, "minute": 47}
